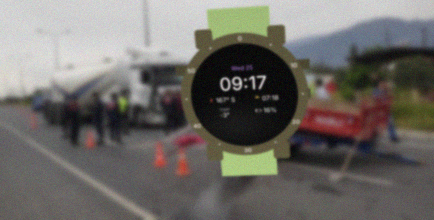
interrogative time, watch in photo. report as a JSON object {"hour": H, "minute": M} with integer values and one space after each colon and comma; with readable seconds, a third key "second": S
{"hour": 9, "minute": 17}
